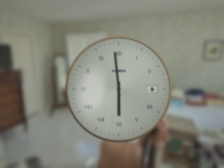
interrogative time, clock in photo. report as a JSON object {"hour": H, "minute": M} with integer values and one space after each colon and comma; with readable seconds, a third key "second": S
{"hour": 5, "minute": 59}
